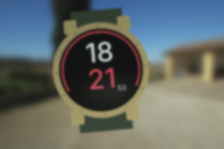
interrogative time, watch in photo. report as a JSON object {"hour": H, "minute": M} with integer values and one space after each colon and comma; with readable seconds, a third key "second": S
{"hour": 18, "minute": 21}
